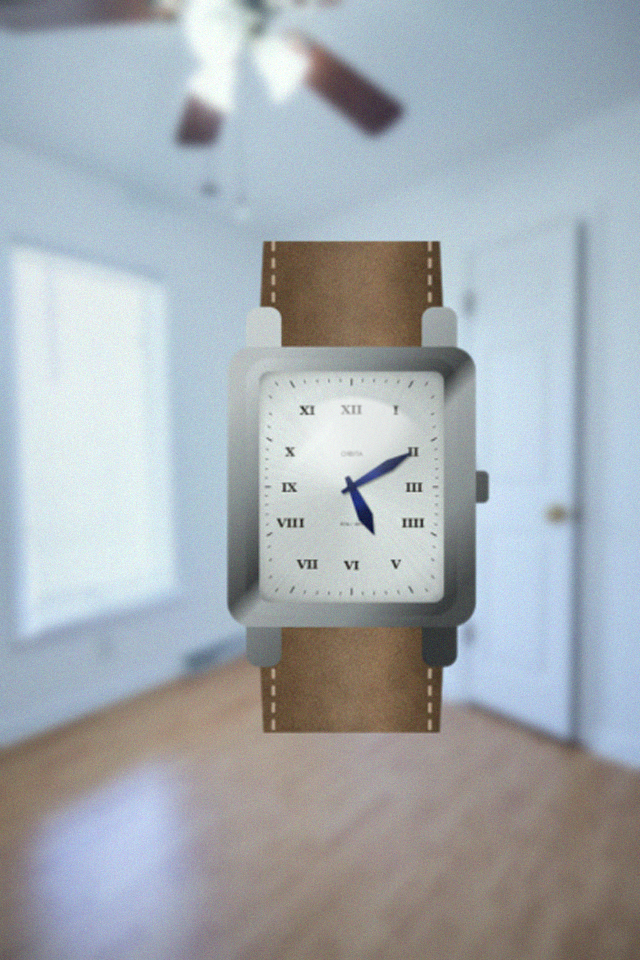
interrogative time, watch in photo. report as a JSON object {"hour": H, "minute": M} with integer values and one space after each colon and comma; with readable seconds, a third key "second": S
{"hour": 5, "minute": 10}
